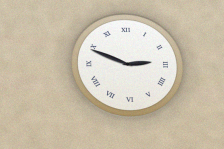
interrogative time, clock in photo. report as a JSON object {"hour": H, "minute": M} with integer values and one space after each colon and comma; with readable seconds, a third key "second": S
{"hour": 2, "minute": 49}
